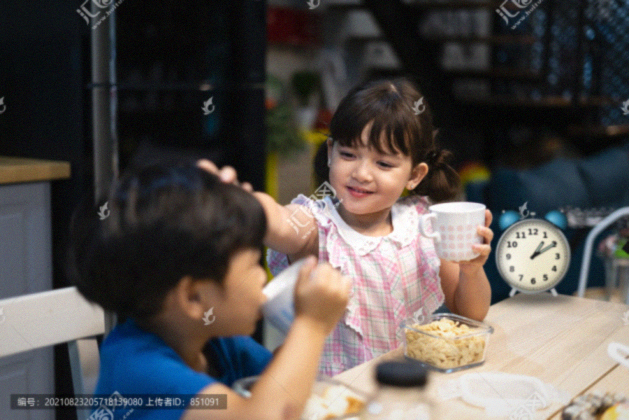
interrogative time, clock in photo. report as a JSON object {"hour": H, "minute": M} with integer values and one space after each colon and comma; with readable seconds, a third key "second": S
{"hour": 1, "minute": 10}
